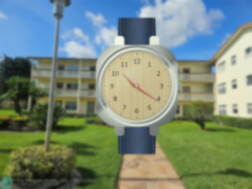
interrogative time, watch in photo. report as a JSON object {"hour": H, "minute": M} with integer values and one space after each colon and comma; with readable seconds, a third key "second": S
{"hour": 10, "minute": 21}
